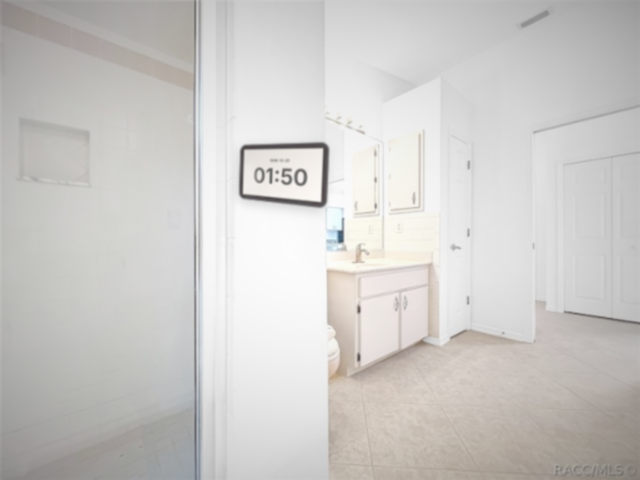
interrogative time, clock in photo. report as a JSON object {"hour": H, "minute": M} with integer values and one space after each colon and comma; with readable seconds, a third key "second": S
{"hour": 1, "minute": 50}
